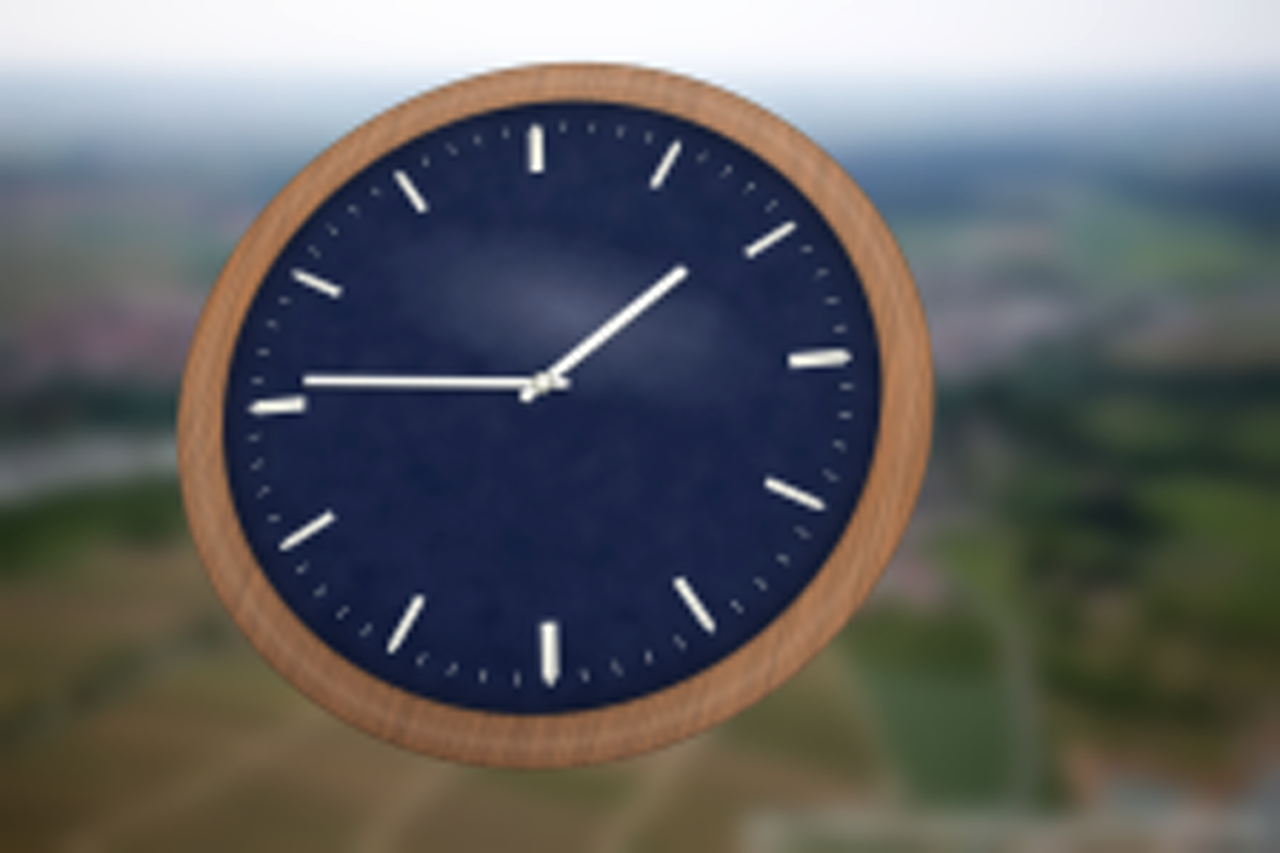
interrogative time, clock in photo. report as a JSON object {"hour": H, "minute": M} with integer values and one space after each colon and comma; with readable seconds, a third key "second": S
{"hour": 1, "minute": 46}
